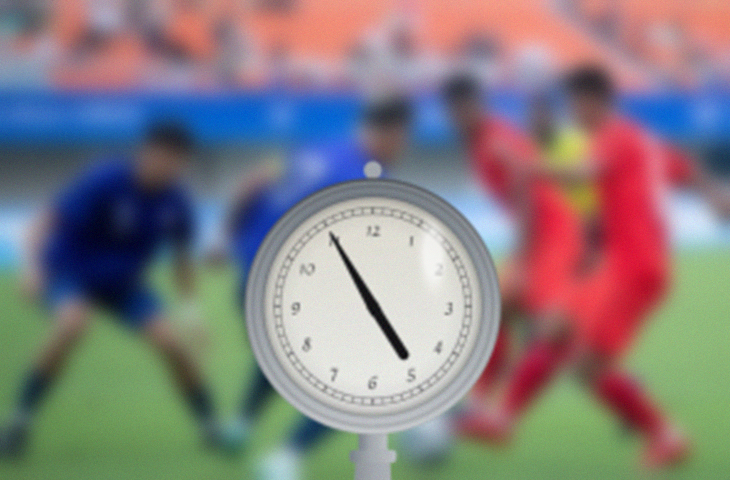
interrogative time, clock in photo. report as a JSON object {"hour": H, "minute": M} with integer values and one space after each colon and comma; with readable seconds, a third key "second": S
{"hour": 4, "minute": 55}
